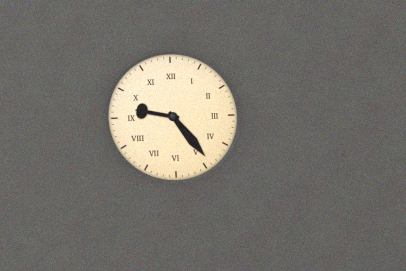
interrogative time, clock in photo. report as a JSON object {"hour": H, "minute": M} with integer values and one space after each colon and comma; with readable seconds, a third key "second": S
{"hour": 9, "minute": 24}
